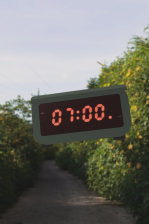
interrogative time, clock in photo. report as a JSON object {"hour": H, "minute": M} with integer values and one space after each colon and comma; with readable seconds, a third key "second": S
{"hour": 7, "minute": 0}
